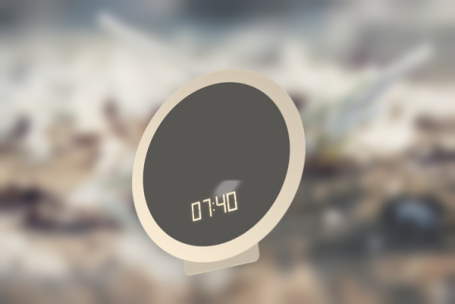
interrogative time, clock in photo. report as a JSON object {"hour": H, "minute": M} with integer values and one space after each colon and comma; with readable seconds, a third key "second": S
{"hour": 7, "minute": 40}
